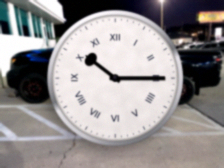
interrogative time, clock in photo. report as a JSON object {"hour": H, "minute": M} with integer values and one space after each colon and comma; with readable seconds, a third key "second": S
{"hour": 10, "minute": 15}
